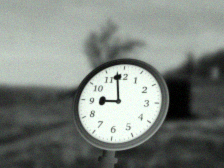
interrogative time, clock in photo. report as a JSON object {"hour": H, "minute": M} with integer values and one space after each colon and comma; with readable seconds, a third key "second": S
{"hour": 8, "minute": 58}
